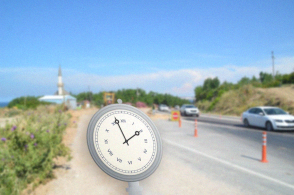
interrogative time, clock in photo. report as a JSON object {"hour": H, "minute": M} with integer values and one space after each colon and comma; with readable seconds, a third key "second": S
{"hour": 1, "minute": 57}
